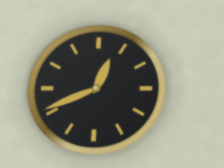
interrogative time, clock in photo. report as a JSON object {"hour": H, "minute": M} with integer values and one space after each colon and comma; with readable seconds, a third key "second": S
{"hour": 12, "minute": 41}
